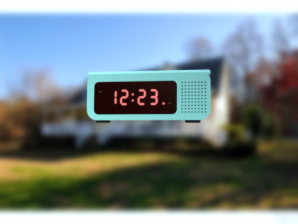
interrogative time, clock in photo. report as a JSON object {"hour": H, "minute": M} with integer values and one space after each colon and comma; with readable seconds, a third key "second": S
{"hour": 12, "minute": 23}
